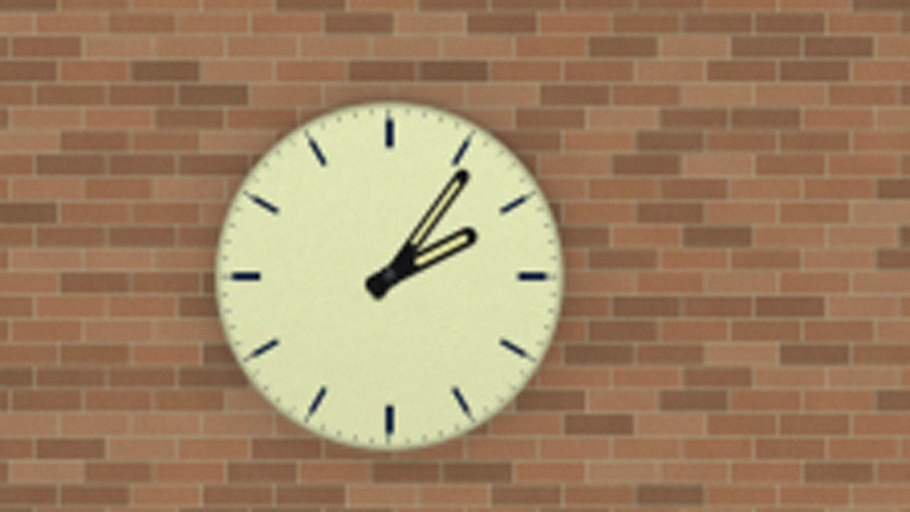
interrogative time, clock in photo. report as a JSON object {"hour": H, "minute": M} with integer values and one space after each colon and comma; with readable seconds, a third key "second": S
{"hour": 2, "minute": 6}
